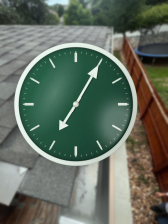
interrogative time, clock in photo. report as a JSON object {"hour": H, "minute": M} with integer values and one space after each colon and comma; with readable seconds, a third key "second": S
{"hour": 7, "minute": 5}
